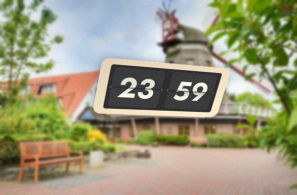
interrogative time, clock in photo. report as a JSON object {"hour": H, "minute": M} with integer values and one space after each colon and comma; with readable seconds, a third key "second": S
{"hour": 23, "minute": 59}
